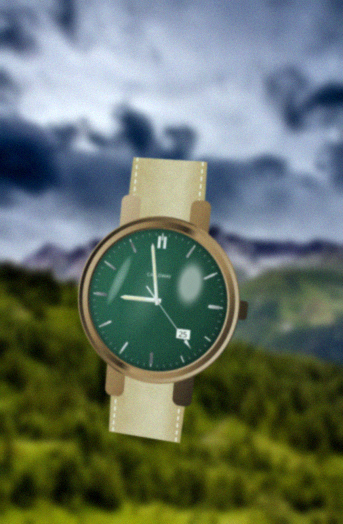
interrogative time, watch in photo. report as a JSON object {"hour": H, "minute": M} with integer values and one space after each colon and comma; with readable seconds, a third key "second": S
{"hour": 8, "minute": 58, "second": 23}
